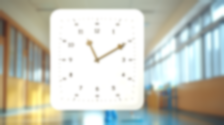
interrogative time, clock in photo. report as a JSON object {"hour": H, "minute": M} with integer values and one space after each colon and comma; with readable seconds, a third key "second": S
{"hour": 11, "minute": 10}
